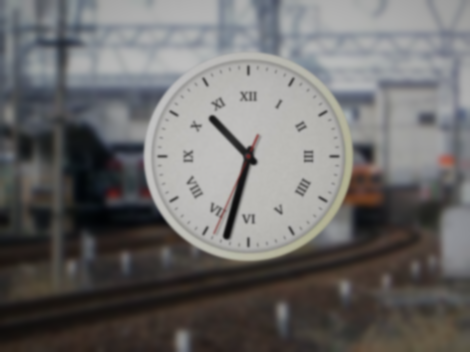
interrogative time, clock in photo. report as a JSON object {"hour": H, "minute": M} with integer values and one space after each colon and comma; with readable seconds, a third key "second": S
{"hour": 10, "minute": 32, "second": 34}
